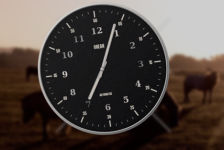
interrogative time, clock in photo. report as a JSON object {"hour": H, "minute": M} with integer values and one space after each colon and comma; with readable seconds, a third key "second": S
{"hour": 7, "minute": 4}
